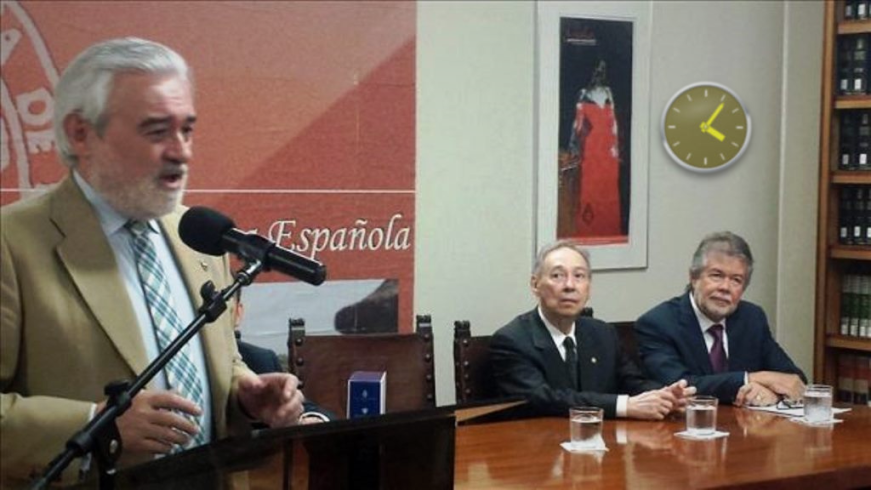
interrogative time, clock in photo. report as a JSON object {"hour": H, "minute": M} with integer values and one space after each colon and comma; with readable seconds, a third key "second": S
{"hour": 4, "minute": 6}
